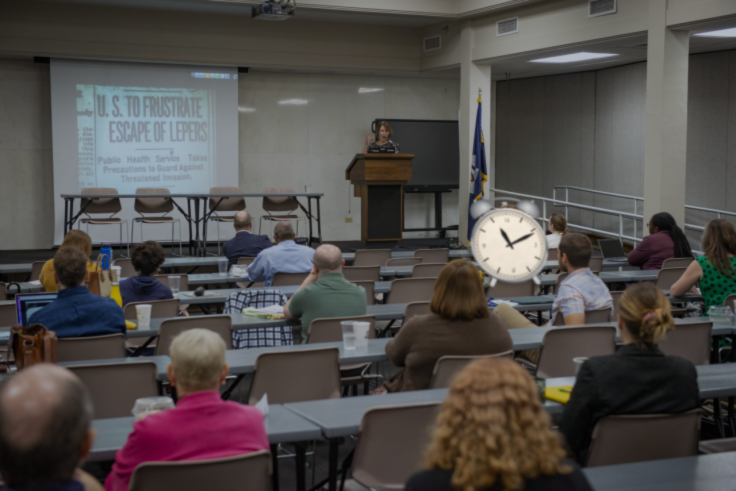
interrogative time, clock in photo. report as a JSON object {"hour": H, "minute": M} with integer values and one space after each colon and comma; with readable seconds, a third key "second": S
{"hour": 11, "minute": 11}
